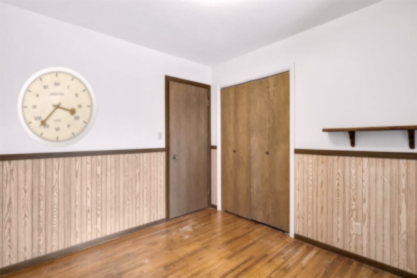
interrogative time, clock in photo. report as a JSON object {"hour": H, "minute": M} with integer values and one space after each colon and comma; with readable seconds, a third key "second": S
{"hour": 3, "minute": 37}
